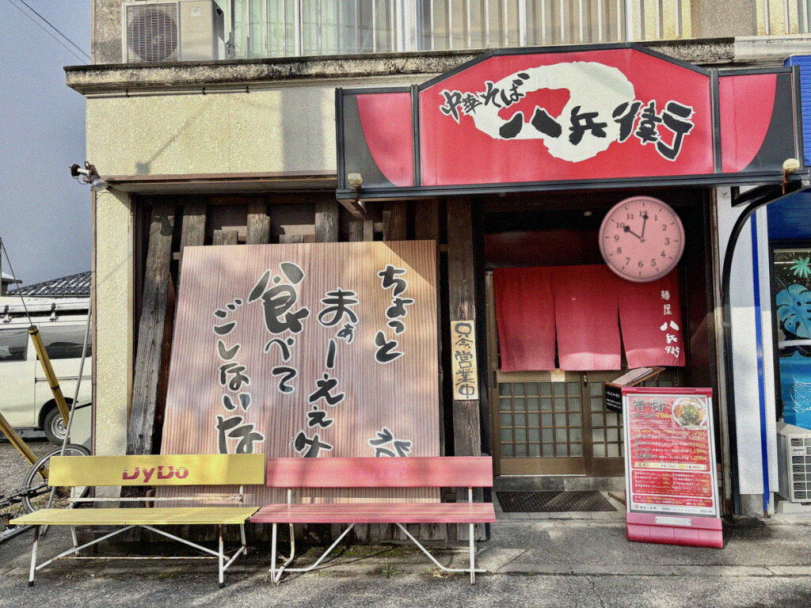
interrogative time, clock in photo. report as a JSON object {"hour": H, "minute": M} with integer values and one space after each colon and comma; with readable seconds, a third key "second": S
{"hour": 10, "minute": 1}
